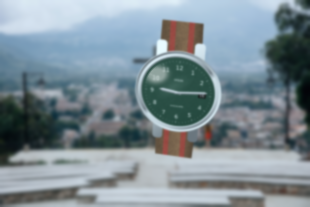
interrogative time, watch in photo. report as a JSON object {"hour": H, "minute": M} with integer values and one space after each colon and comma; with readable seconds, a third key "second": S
{"hour": 9, "minute": 14}
